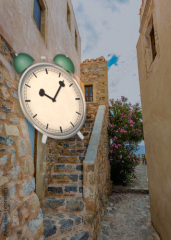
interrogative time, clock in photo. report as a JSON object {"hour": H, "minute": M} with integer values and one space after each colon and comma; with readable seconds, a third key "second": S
{"hour": 10, "minute": 7}
